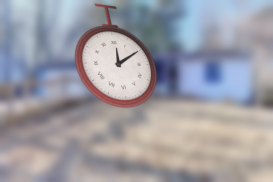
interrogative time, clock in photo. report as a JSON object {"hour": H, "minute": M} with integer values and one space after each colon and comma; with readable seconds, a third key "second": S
{"hour": 12, "minute": 10}
